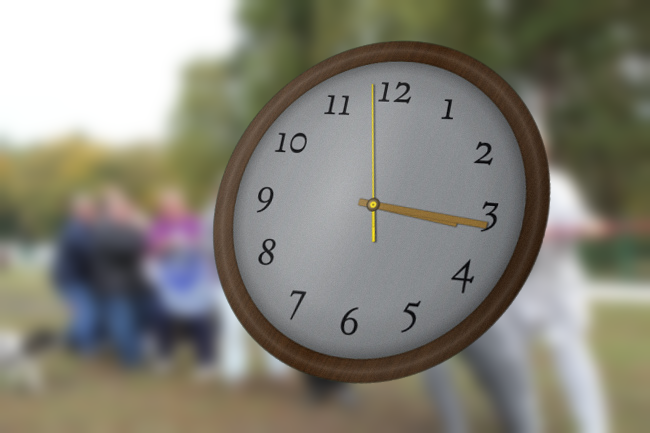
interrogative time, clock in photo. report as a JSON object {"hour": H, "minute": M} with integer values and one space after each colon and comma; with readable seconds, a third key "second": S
{"hour": 3, "minute": 15, "second": 58}
